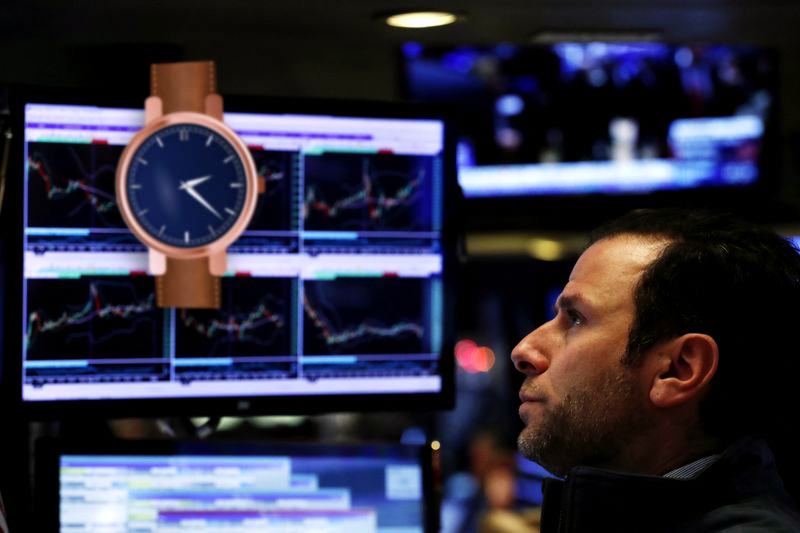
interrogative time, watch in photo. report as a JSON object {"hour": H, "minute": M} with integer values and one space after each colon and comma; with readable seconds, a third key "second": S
{"hour": 2, "minute": 22}
